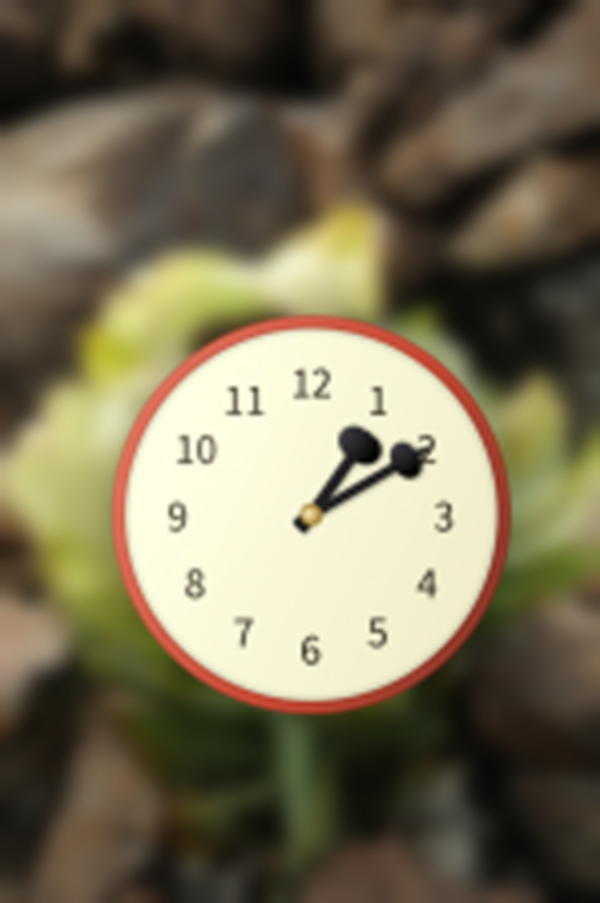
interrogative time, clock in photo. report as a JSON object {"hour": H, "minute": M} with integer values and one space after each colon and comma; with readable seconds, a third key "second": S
{"hour": 1, "minute": 10}
